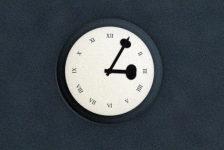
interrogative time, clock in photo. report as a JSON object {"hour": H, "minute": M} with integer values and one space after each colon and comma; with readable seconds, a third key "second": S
{"hour": 3, "minute": 5}
